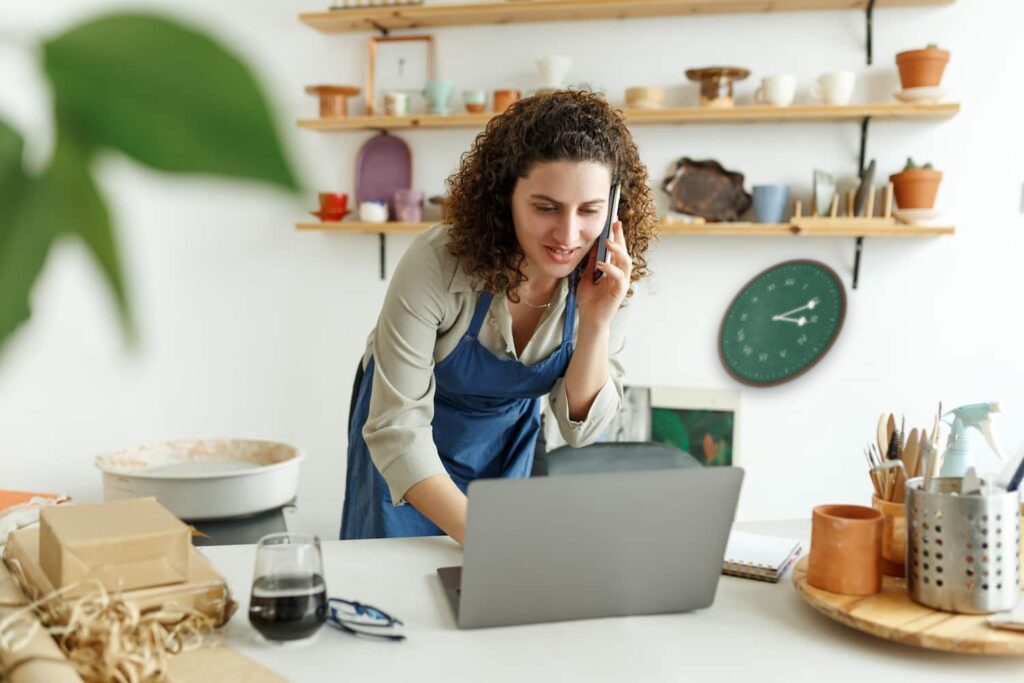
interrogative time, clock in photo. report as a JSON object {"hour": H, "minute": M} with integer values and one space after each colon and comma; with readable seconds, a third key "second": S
{"hour": 3, "minute": 11}
